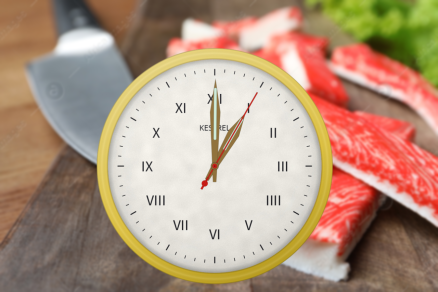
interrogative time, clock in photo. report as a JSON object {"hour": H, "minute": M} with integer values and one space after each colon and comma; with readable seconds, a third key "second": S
{"hour": 1, "minute": 0, "second": 5}
